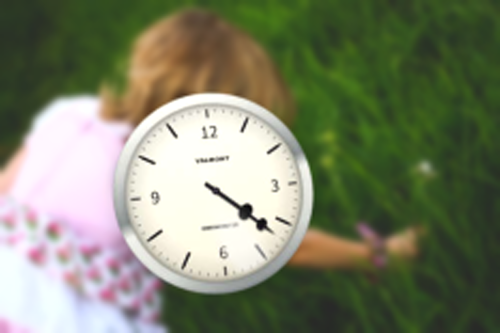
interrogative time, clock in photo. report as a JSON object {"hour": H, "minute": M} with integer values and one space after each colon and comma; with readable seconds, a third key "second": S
{"hour": 4, "minute": 22}
